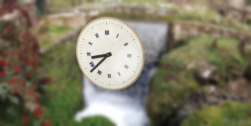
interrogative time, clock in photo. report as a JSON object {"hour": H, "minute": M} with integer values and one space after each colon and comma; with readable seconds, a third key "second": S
{"hour": 8, "minute": 38}
